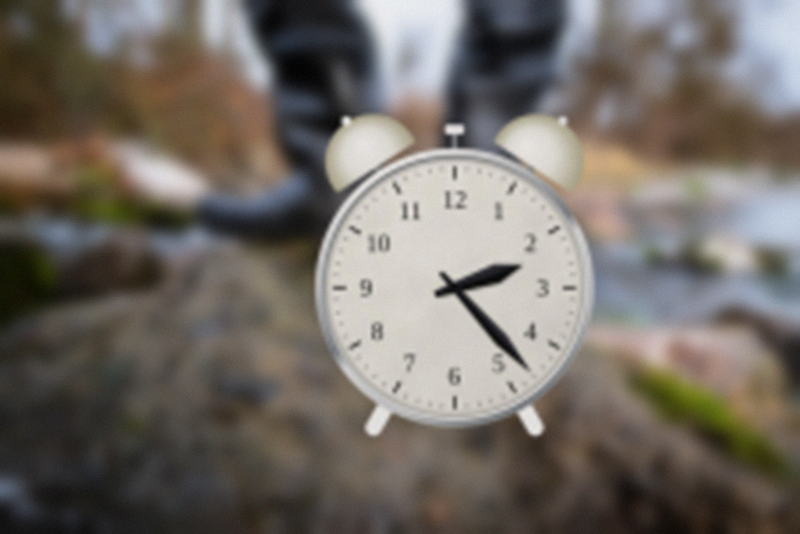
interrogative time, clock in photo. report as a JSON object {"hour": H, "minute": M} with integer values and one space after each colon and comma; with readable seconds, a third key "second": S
{"hour": 2, "minute": 23}
